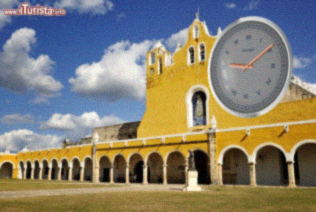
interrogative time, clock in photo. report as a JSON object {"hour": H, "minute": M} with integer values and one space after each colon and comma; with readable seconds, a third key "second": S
{"hour": 9, "minute": 9}
